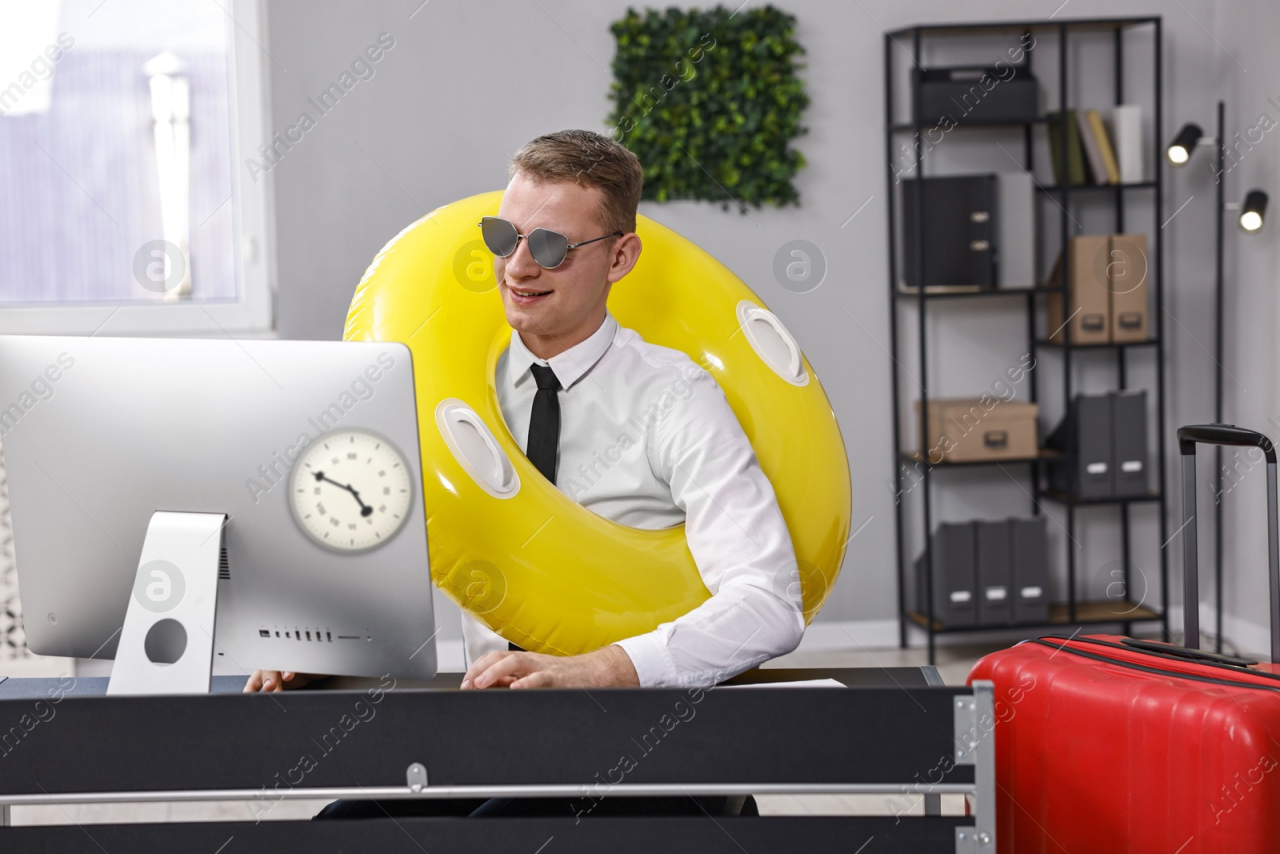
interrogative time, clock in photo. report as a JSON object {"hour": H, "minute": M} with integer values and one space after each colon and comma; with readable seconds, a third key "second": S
{"hour": 4, "minute": 49}
